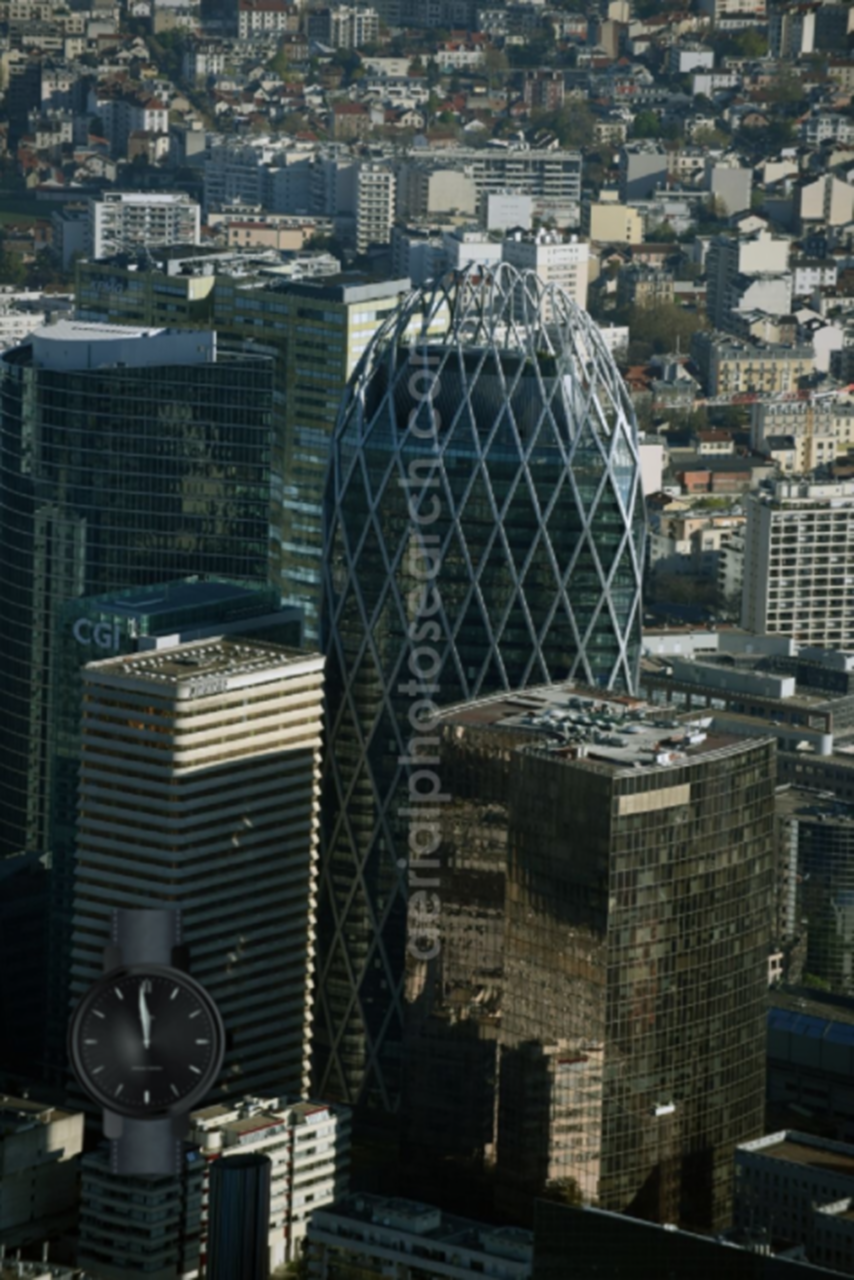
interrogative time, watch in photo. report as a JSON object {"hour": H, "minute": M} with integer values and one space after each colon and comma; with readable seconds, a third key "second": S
{"hour": 11, "minute": 59}
